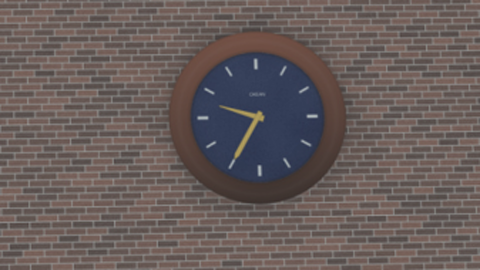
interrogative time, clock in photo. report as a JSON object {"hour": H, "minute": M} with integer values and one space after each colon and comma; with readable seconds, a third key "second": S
{"hour": 9, "minute": 35}
